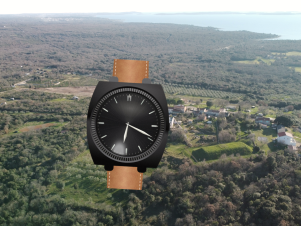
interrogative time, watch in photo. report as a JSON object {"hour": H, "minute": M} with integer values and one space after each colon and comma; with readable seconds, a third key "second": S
{"hour": 6, "minute": 19}
